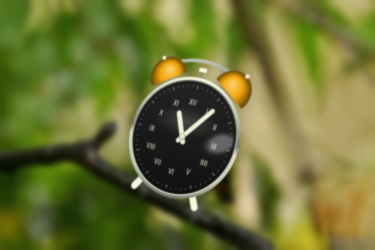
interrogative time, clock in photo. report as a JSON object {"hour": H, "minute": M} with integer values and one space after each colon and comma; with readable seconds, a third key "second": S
{"hour": 11, "minute": 6}
